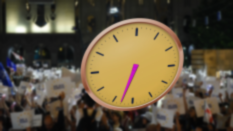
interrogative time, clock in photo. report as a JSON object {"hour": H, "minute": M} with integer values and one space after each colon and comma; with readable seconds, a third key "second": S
{"hour": 6, "minute": 33}
